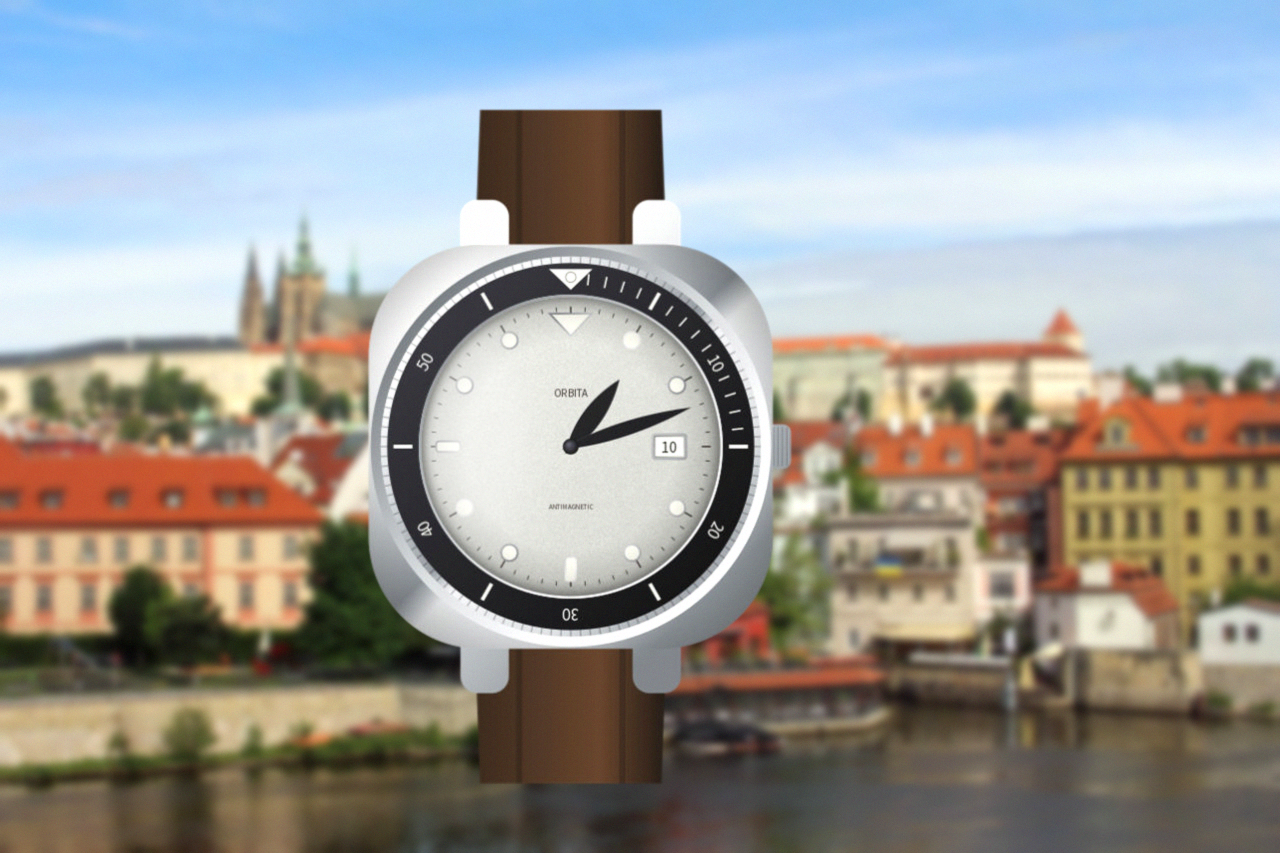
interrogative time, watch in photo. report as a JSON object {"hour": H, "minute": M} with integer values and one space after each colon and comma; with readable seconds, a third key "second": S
{"hour": 1, "minute": 12}
